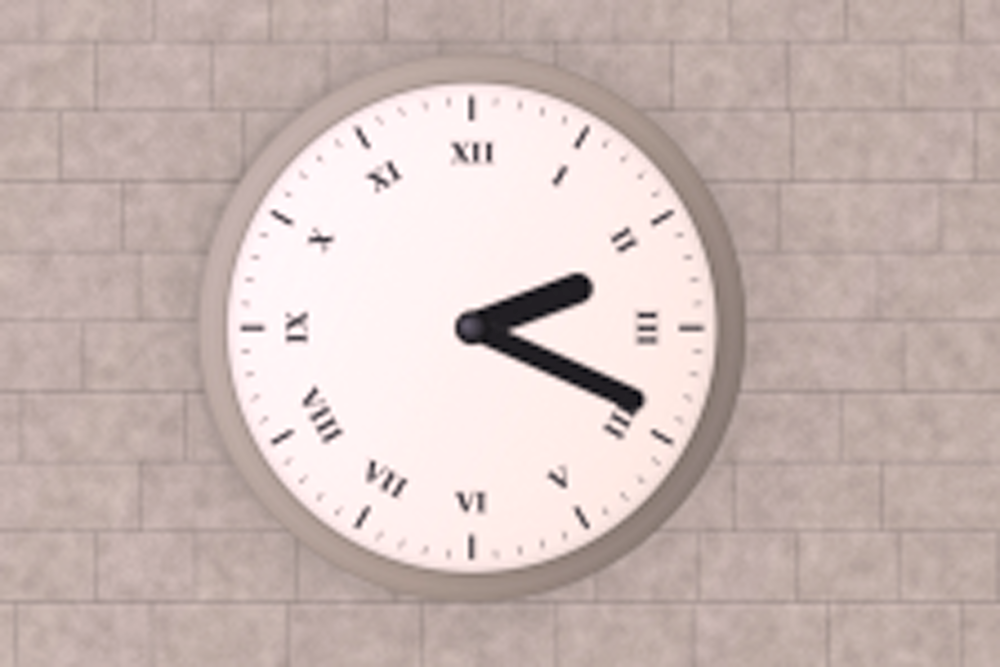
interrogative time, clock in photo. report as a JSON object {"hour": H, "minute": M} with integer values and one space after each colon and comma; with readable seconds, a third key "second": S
{"hour": 2, "minute": 19}
